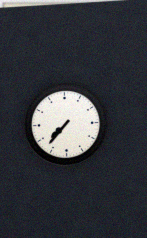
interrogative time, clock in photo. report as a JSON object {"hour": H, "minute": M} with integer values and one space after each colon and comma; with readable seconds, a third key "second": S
{"hour": 7, "minute": 37}
